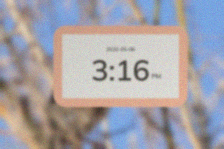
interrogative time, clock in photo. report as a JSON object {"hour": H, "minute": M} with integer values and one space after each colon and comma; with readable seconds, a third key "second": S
{"hour": 3, "minute": 16}
